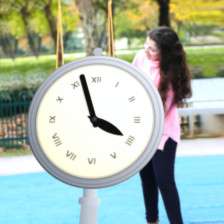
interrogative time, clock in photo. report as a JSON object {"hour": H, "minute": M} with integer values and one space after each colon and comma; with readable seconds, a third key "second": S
{"hour": 3, "minute": 57}
